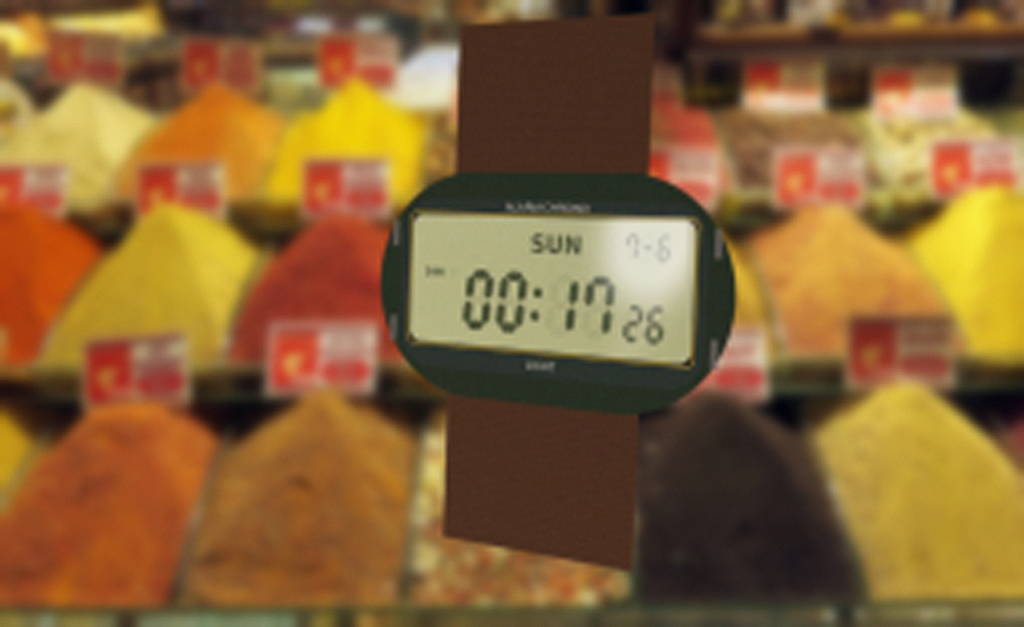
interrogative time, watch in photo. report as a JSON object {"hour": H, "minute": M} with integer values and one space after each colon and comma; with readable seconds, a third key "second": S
{"hour": 0, "minute": 17, "second": 26}
